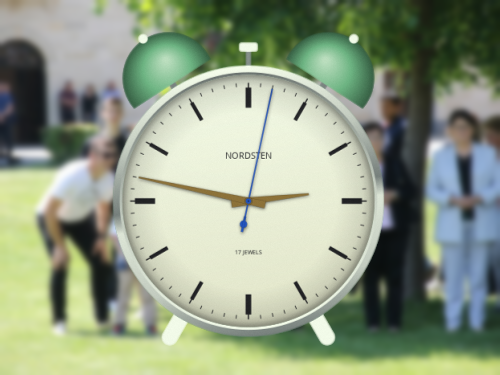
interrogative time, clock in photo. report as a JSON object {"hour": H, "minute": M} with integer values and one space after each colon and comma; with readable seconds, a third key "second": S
{"hour": 2, "minute": 47, "second": 2}
